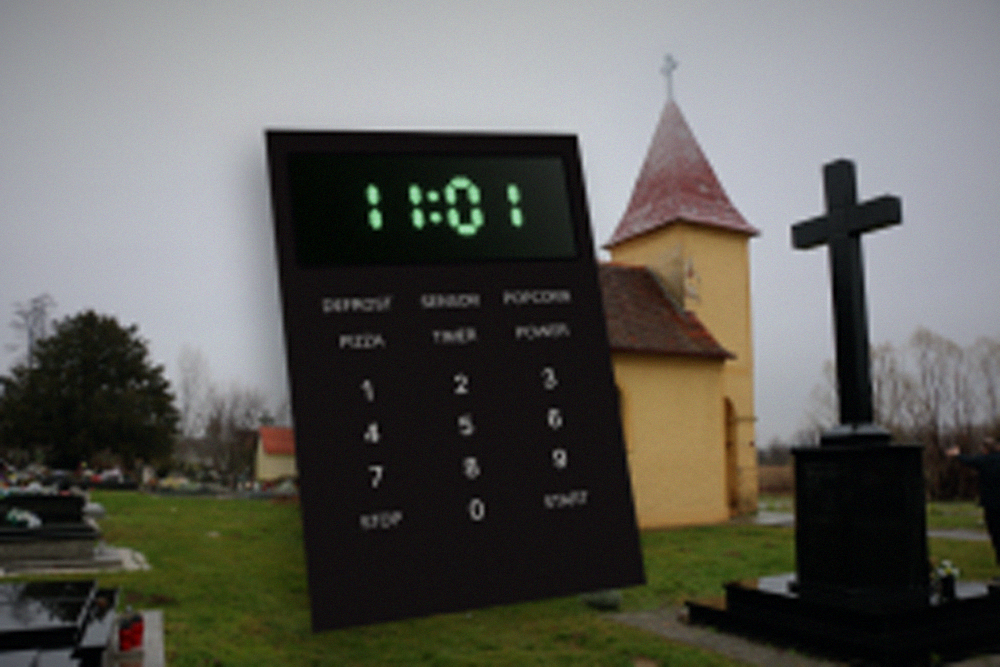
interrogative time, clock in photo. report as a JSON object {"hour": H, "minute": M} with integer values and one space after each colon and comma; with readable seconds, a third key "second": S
{"hour": 11, "minute": 1}
